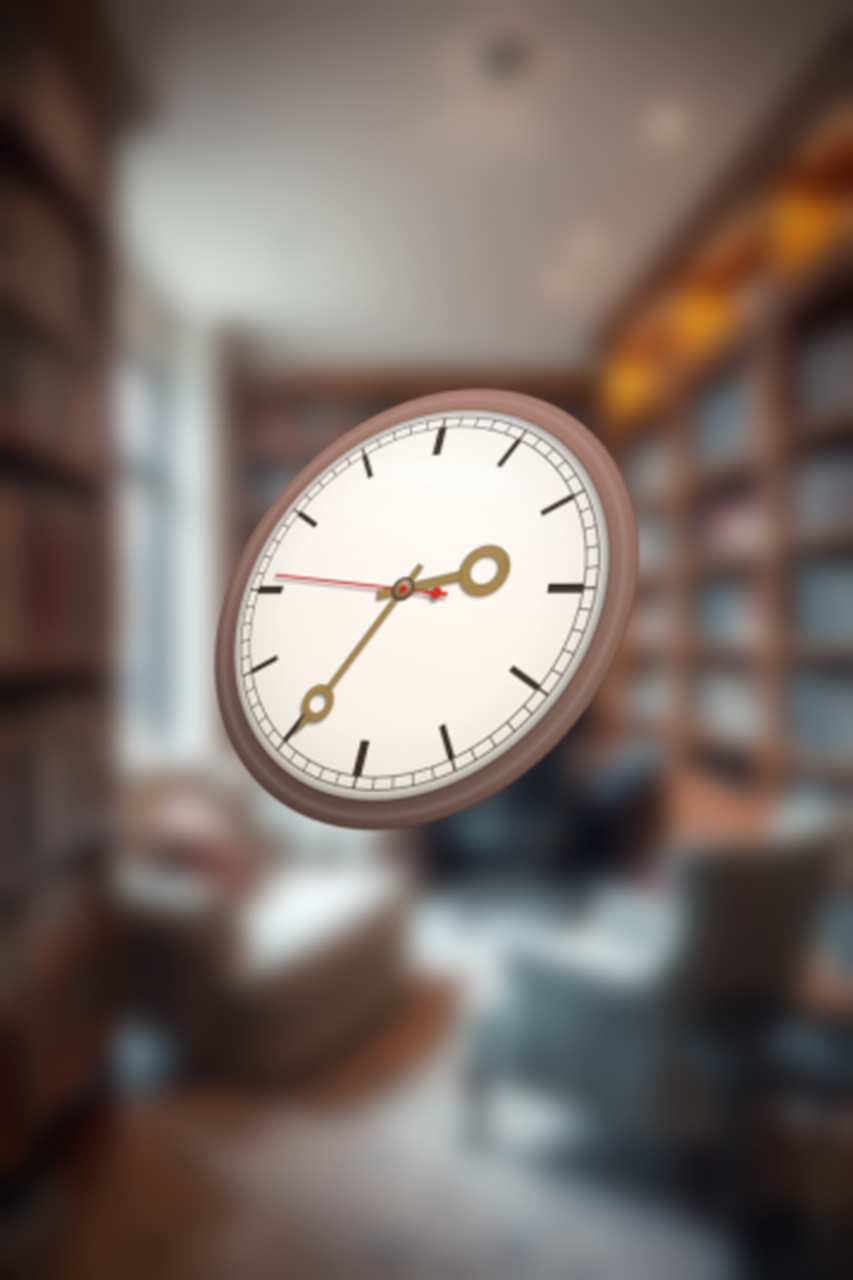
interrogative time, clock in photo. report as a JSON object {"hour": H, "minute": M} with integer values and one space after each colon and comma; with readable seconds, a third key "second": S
{"hour": 2, "minute": 34, "second": 46}
